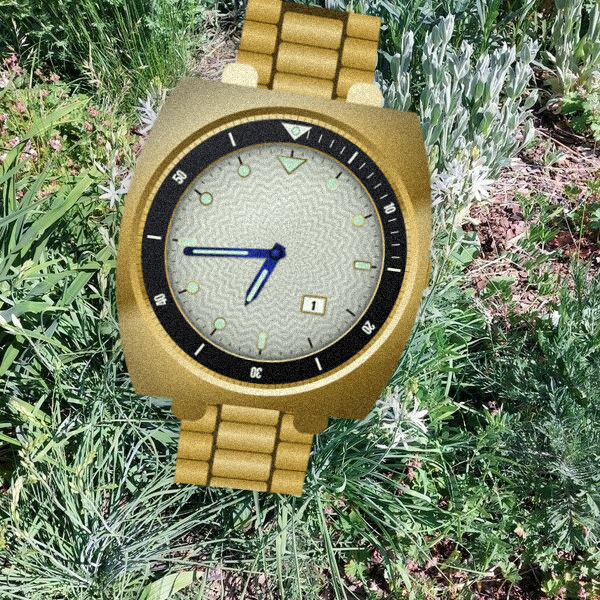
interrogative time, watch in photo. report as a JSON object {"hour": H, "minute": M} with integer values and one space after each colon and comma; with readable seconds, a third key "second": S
{"hour": 6, "minute": 44}
